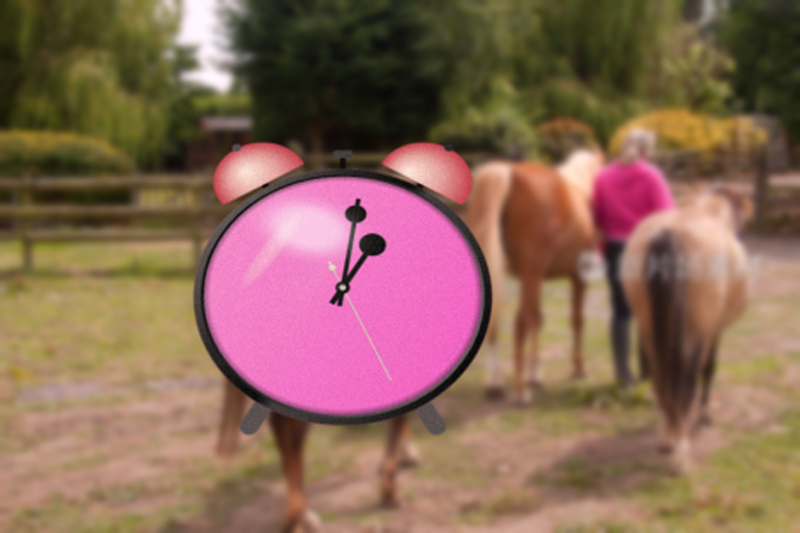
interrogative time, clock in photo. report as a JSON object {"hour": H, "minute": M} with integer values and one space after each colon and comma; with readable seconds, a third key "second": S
{"hour": 1, "minute": 1, "second": 26}
